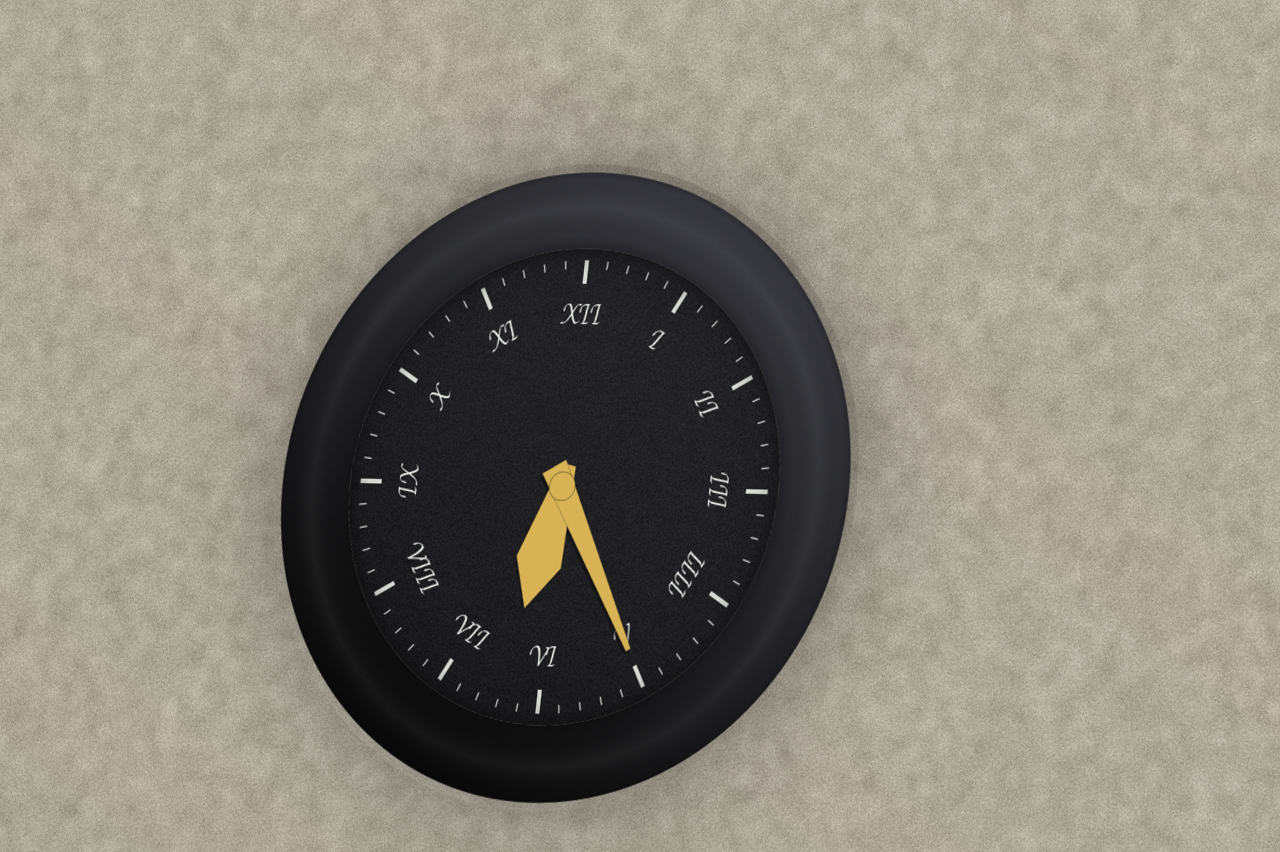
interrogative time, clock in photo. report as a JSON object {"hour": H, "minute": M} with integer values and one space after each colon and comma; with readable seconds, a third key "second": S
{"hour": 6, "minute": 25}
